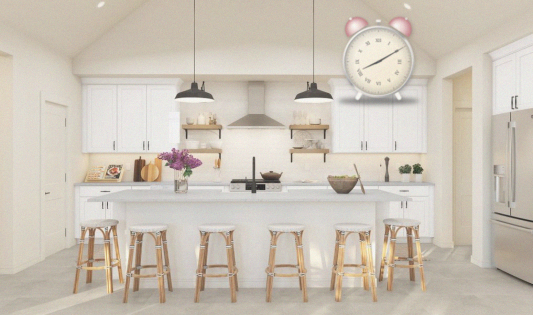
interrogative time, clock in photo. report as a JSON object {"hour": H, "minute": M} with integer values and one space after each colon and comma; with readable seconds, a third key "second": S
{"hour": 8, "minute": 10}
